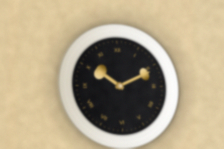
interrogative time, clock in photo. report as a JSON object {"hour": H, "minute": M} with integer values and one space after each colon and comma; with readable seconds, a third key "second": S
{"hour": 10, "minute": 11}
